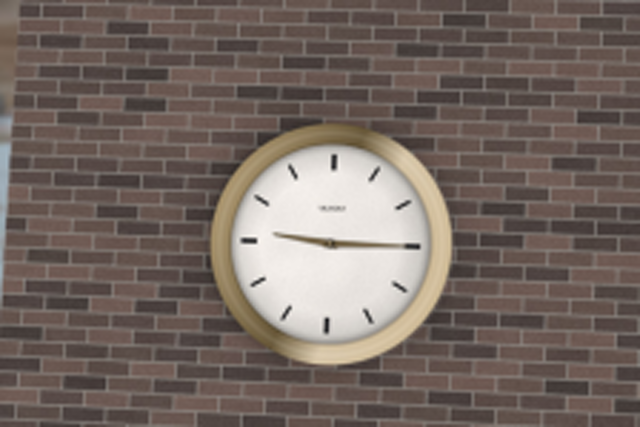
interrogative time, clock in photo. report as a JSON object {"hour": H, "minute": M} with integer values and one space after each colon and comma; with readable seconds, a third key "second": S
{"hour": 9, "minute": 15}
